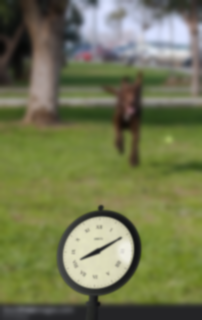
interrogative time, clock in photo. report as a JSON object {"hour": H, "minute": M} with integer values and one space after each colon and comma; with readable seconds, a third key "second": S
{"hour": 8, "minute": 10}
